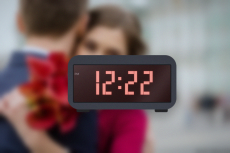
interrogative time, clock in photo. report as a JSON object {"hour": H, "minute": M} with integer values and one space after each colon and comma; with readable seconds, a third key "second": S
{"hour": 12, "minute": 22}
